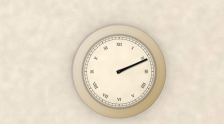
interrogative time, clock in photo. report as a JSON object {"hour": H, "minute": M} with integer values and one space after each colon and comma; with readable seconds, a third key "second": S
{"hour": 2, "minute": 11}
